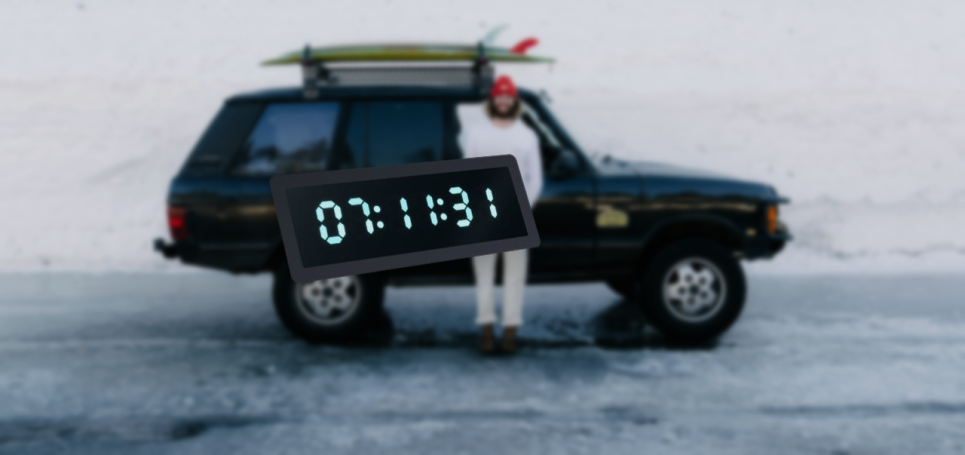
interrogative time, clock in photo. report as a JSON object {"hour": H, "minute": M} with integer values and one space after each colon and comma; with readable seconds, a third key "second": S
{"hour": 7, "minute": 11, "second": 31}
